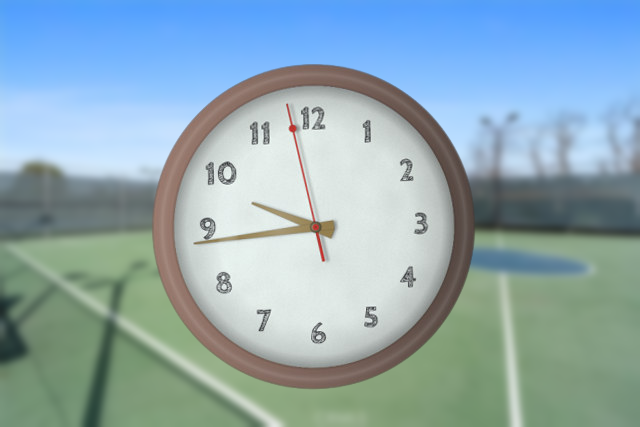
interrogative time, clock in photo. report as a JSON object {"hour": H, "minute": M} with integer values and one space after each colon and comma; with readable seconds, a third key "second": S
{"hour": 9, "minute": 43, "second": 58}
